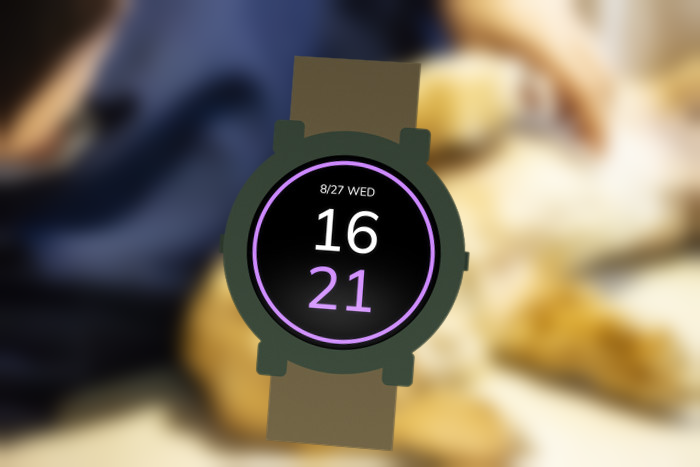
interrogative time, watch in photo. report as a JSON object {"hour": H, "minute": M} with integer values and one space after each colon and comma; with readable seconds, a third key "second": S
{"hour": 16, "minute": 21}
